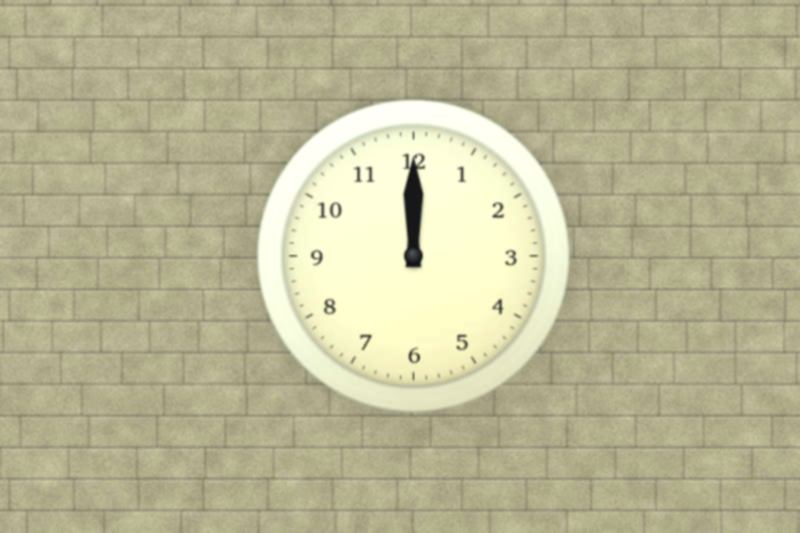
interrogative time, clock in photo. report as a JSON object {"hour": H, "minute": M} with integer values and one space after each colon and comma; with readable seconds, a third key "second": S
{"hour": 12, "minute": 0}
